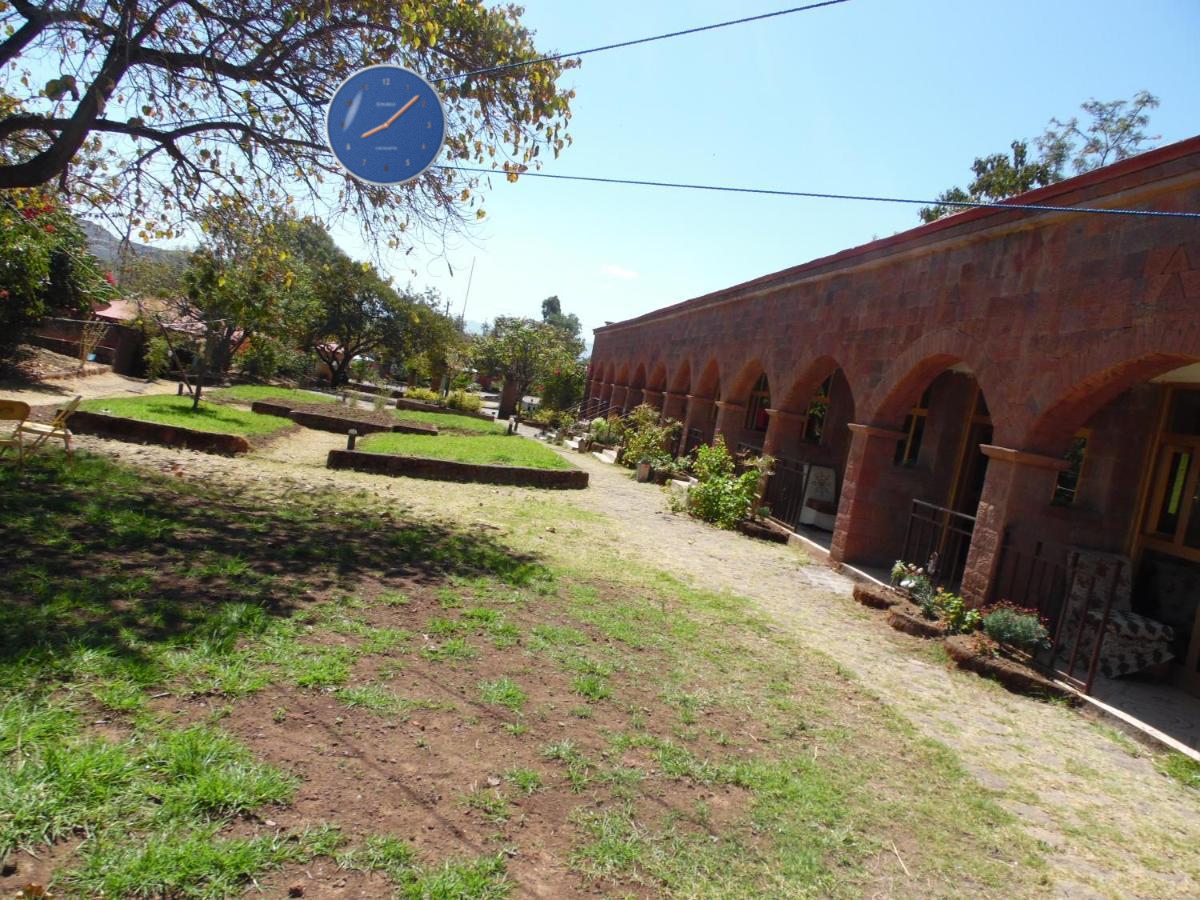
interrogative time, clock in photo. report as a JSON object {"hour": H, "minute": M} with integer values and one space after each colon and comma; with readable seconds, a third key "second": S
{"hour": 8, "minute": 8}
